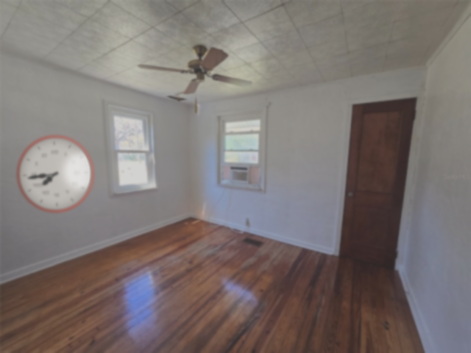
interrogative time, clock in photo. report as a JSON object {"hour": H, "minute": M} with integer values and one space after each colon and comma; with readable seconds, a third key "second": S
{"hour": 7, "minute": 44}
